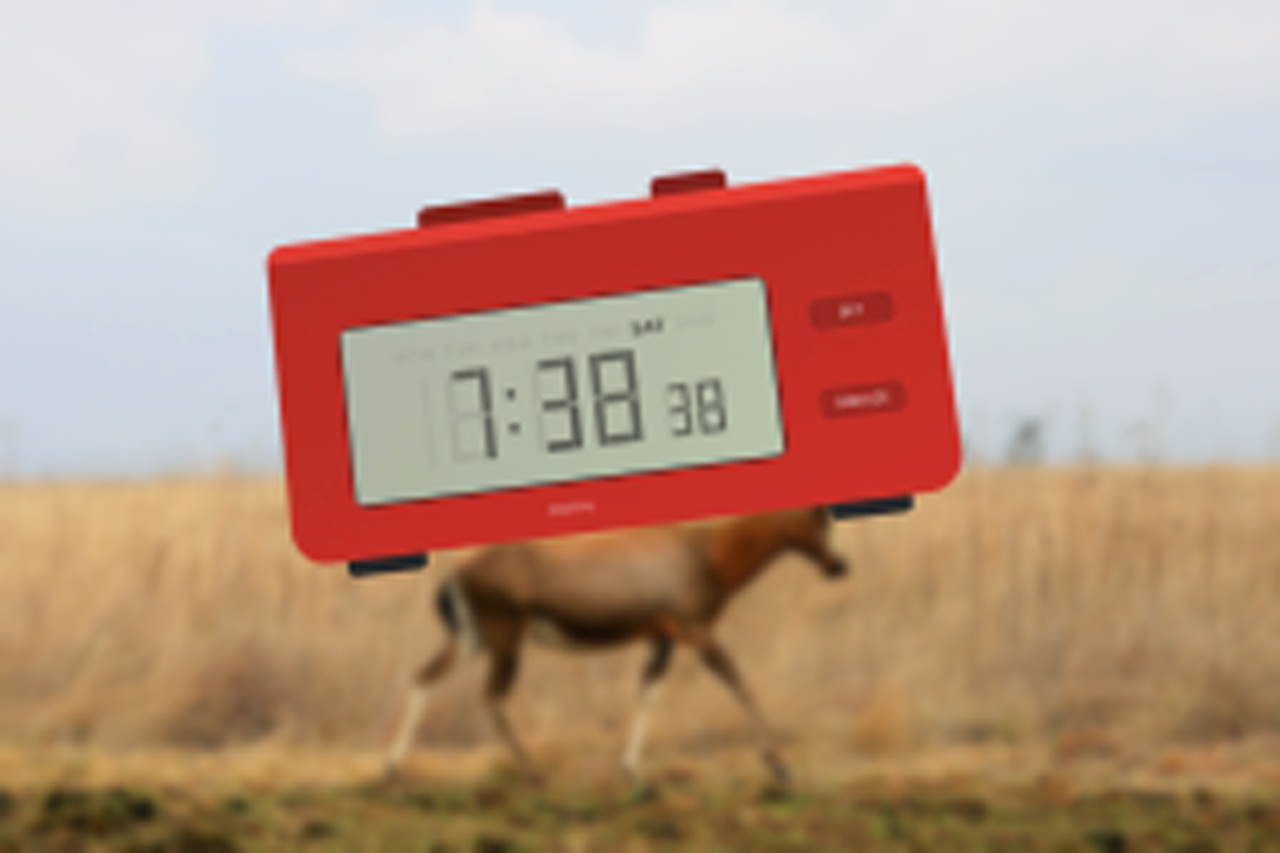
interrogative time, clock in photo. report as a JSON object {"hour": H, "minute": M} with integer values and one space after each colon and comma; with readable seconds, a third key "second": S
{"hour": 7, "minute": 38, "second": 38}
